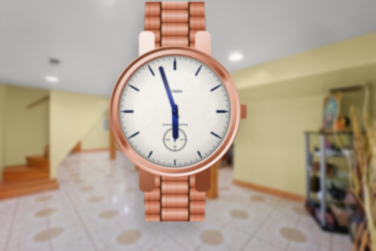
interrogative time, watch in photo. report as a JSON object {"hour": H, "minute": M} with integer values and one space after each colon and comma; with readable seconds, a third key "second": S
{"hour": 5, "minute": 57}
